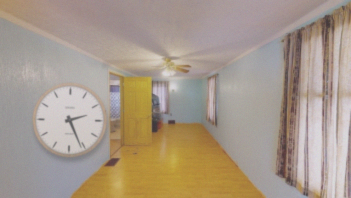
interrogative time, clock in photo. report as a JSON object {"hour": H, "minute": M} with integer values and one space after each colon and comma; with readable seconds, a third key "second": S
{"hour": 2, "minute": 26}
